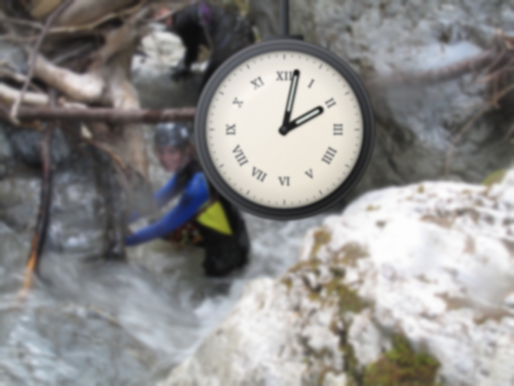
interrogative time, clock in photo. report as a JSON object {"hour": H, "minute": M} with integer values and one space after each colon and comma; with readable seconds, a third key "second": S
{"hour": 2, "minute": 2}
